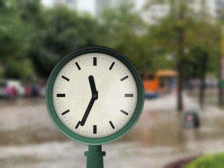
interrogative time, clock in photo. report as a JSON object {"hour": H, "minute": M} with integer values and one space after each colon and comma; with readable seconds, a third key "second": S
{"hour": 11, "minute": 34}
